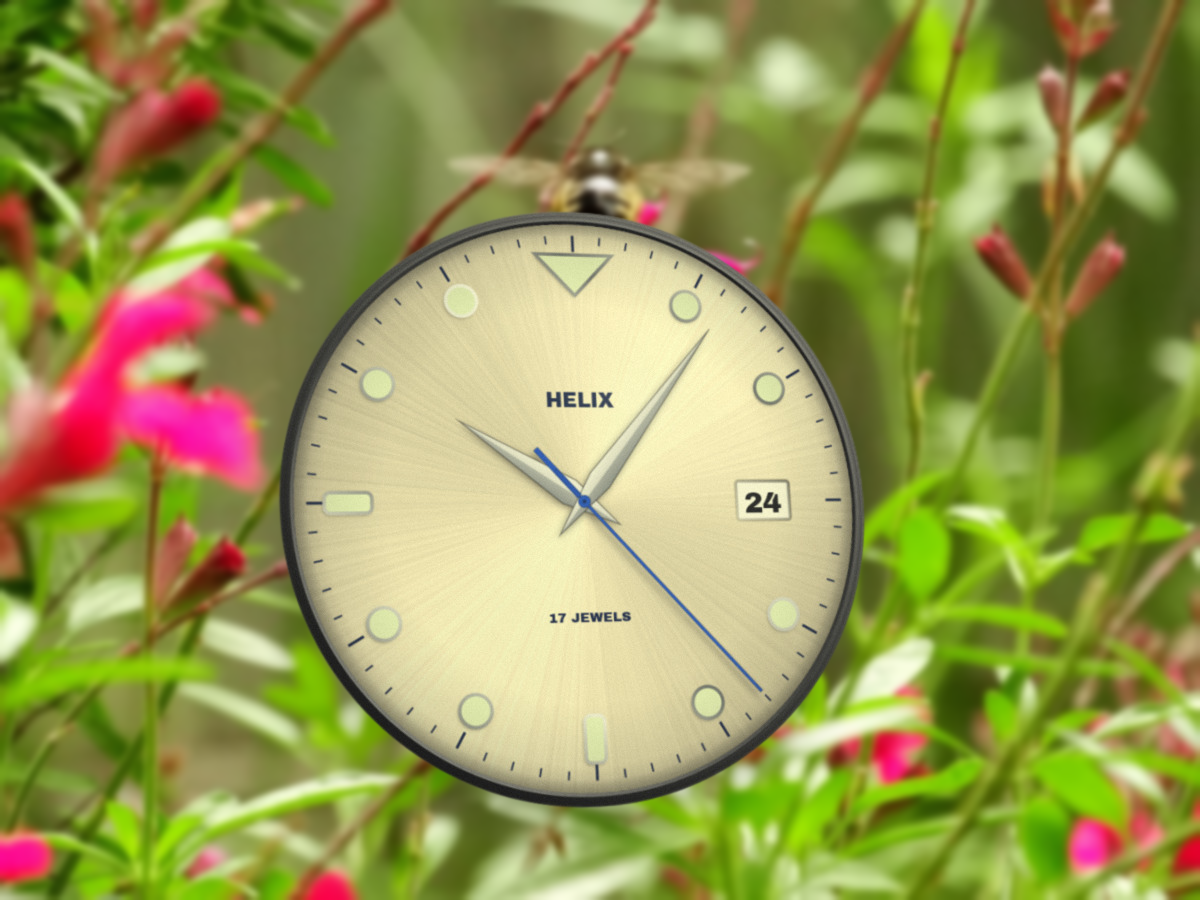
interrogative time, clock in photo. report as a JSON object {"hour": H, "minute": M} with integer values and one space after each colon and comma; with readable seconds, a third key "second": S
{"hour": 10, "minute": 6, "second": 23}
